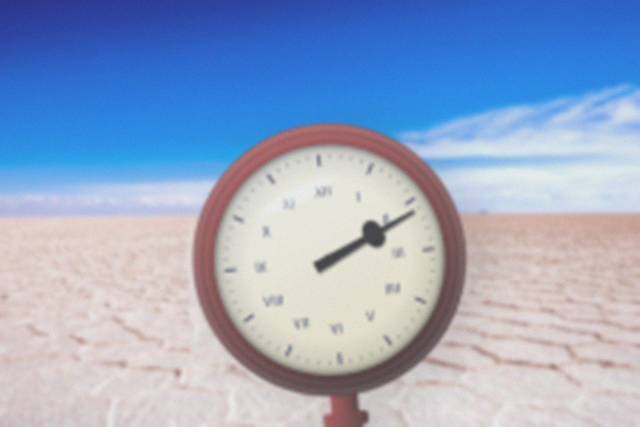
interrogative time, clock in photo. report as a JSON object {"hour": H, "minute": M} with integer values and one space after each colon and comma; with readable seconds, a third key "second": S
{"hour": 2, "minute": 11}
